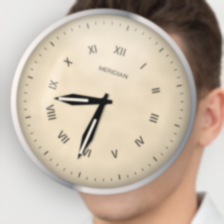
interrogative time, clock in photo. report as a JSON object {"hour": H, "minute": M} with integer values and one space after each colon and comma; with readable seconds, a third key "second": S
{"hour": 8, "minute": 31}
